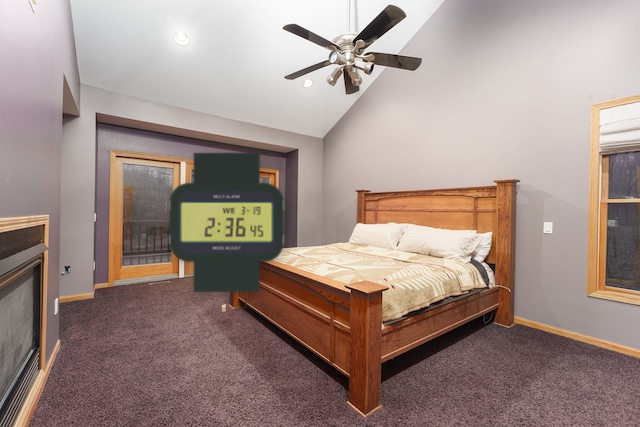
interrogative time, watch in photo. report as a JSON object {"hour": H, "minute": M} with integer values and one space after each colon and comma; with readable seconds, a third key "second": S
{"hour": 2, "minute": 36, "second": 45}
